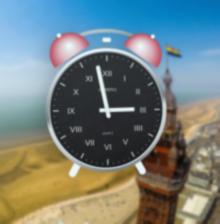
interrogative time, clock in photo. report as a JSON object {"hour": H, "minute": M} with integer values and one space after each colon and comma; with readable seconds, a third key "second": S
{"hour": 2, "minute": 58}
